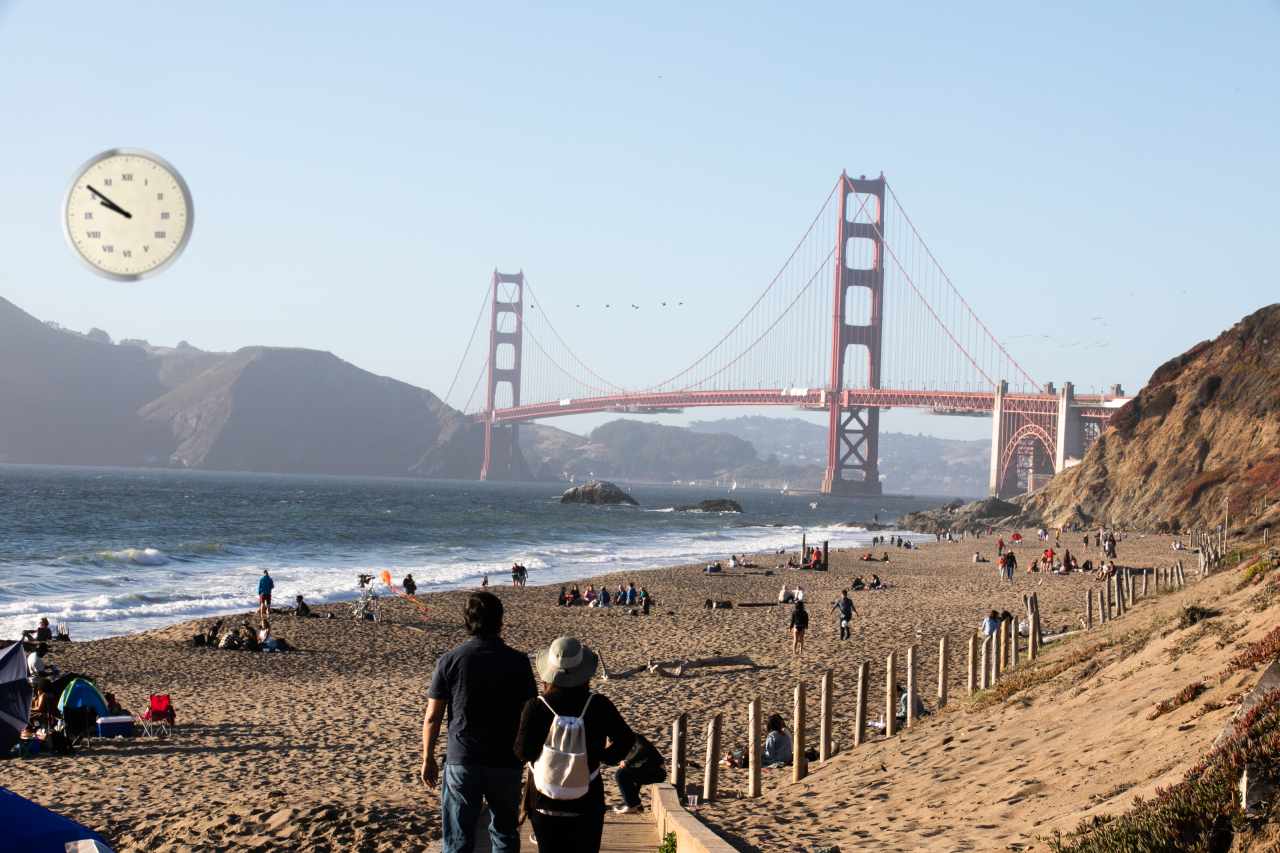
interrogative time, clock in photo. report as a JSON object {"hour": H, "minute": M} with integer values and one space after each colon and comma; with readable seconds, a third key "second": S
{"hour": 9, "minute": 51}
